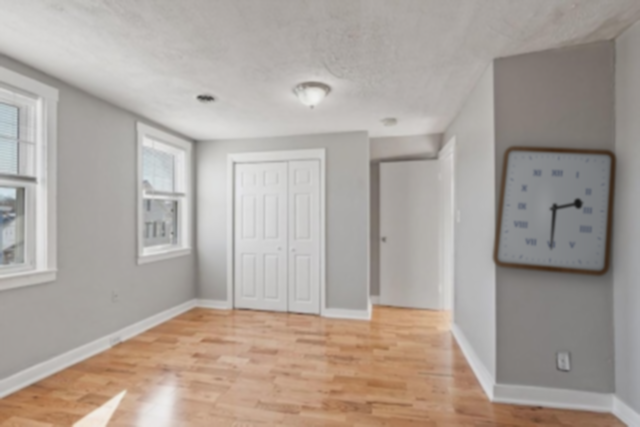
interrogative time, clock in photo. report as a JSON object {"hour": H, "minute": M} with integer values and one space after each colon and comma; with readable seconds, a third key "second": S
{"hour": 2, "minute": 30}
